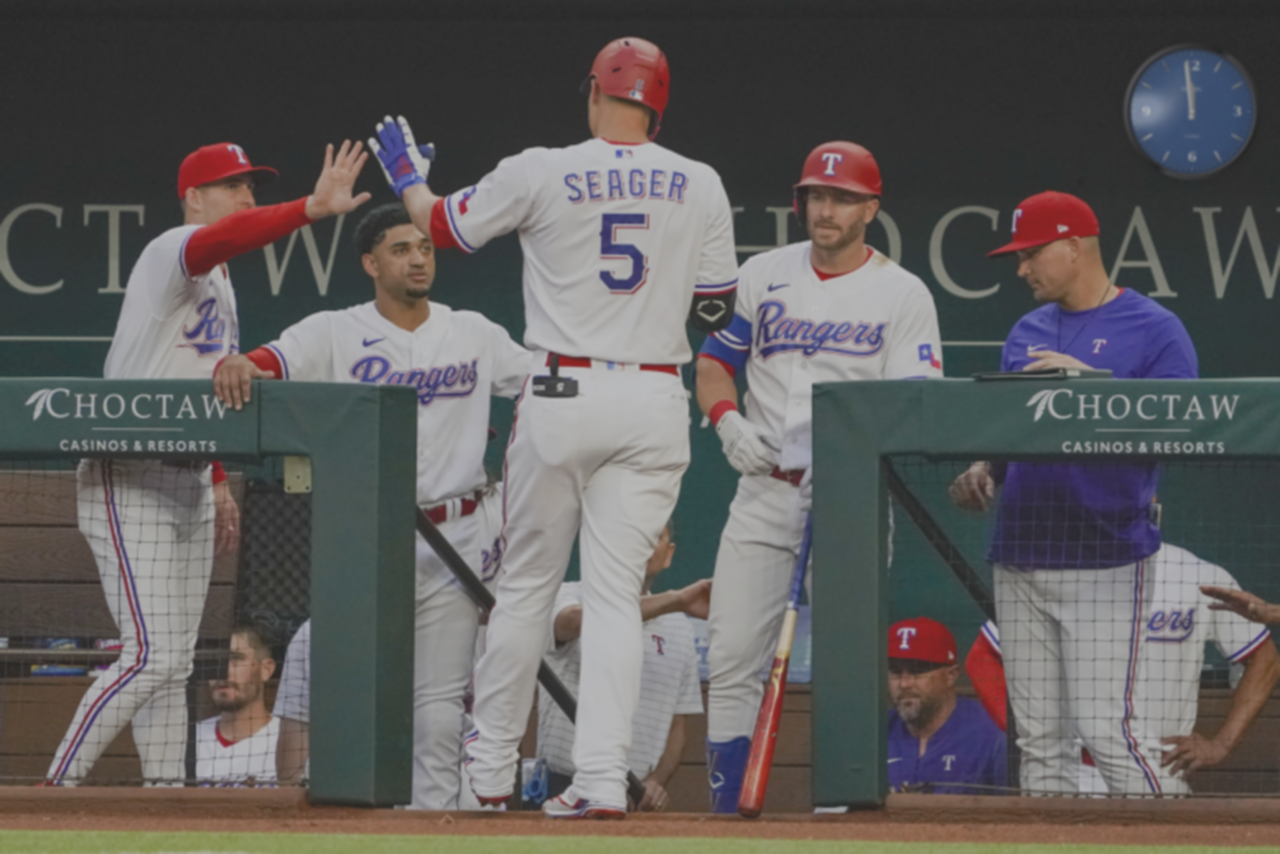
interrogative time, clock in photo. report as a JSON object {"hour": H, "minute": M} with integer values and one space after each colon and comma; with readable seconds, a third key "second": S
{"hour": 11, "minute": 59}
